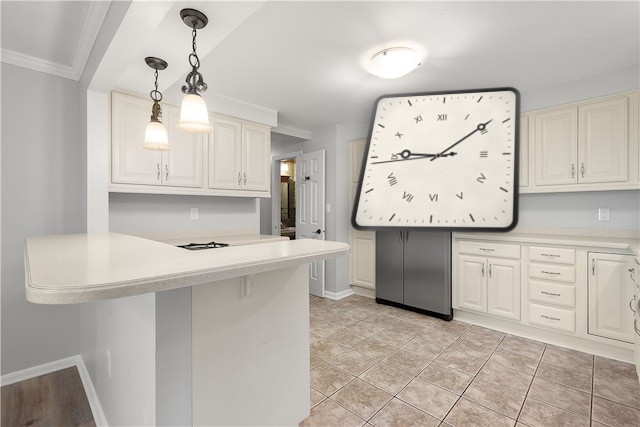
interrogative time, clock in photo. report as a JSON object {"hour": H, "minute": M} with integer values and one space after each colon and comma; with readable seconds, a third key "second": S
{"hour": 9, "minute": 8, "second": 44}
